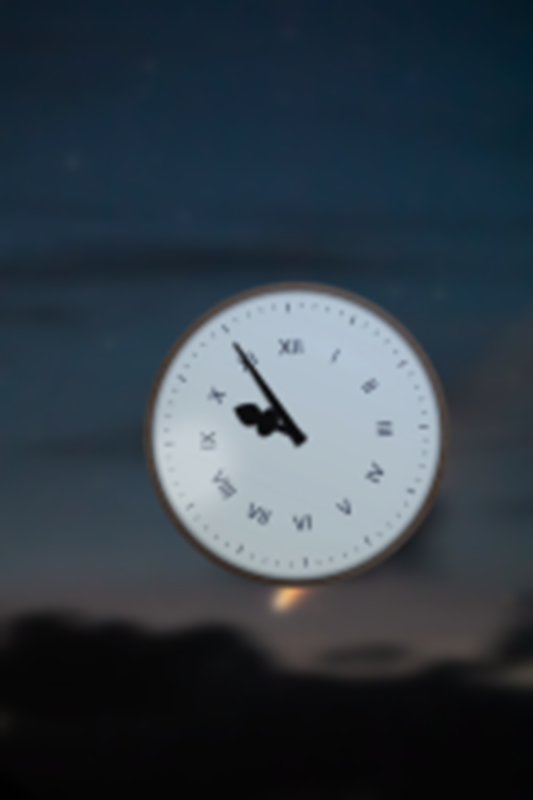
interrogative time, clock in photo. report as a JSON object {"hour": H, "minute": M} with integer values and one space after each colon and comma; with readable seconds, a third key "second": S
{"hour": 9, "minute": 55}
